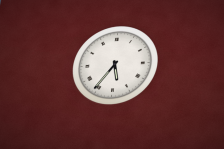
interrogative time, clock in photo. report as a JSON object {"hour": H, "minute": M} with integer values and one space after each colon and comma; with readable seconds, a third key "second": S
{"hour": 5, "minute": 36}
